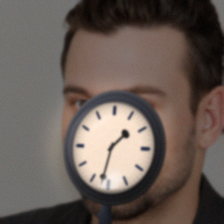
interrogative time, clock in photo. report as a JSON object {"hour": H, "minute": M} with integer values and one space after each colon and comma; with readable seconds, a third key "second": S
{"hour": 1, "minute": 32}
